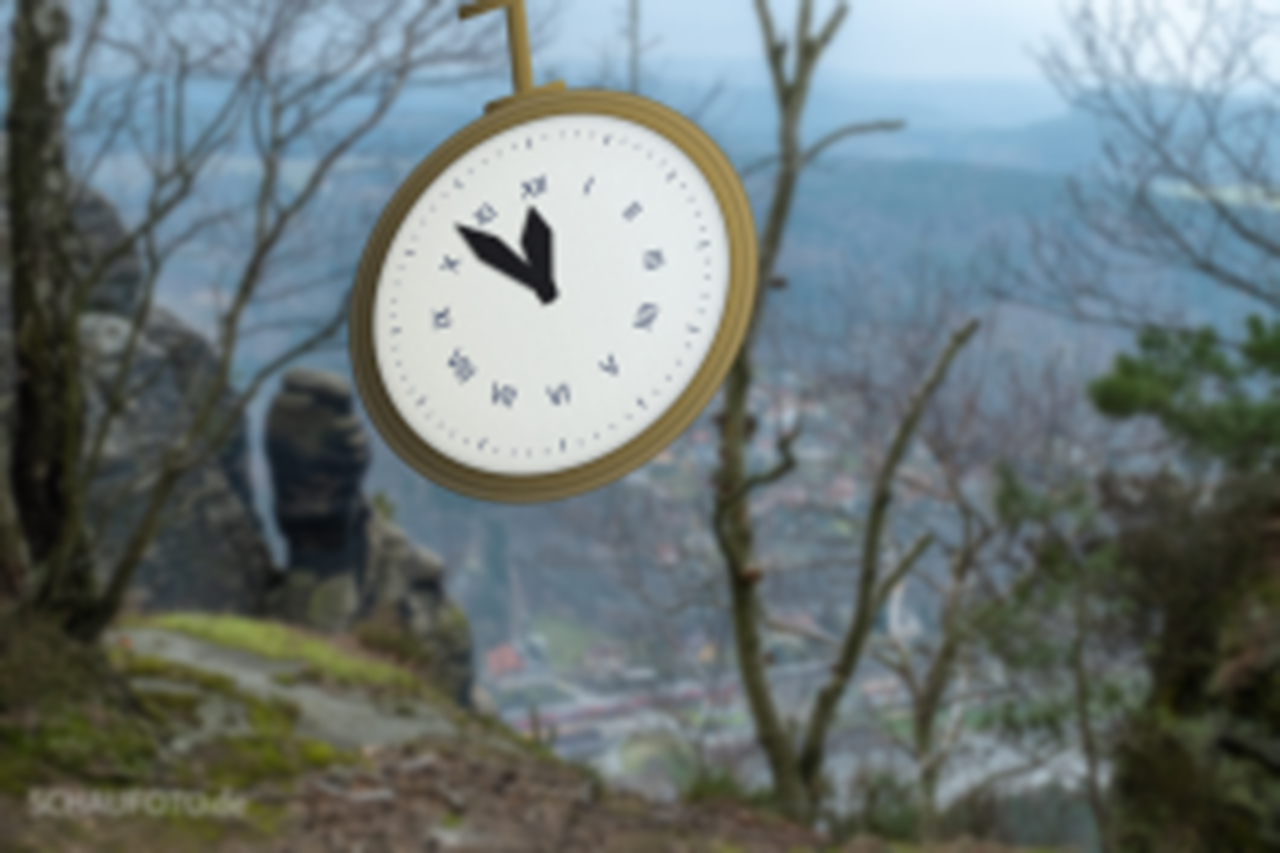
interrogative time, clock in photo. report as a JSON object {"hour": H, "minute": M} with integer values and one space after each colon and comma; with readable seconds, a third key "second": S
{"hour": 11, "minute": 53}
